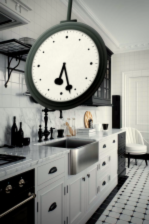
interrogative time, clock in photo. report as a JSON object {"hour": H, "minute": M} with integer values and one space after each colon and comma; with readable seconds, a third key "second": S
{"hour": 6, "minute": 27}
